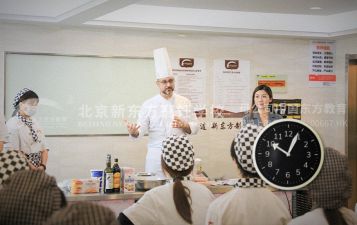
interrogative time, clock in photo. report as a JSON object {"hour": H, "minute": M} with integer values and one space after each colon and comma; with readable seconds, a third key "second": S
{"hour": 10, "minute": 4}
